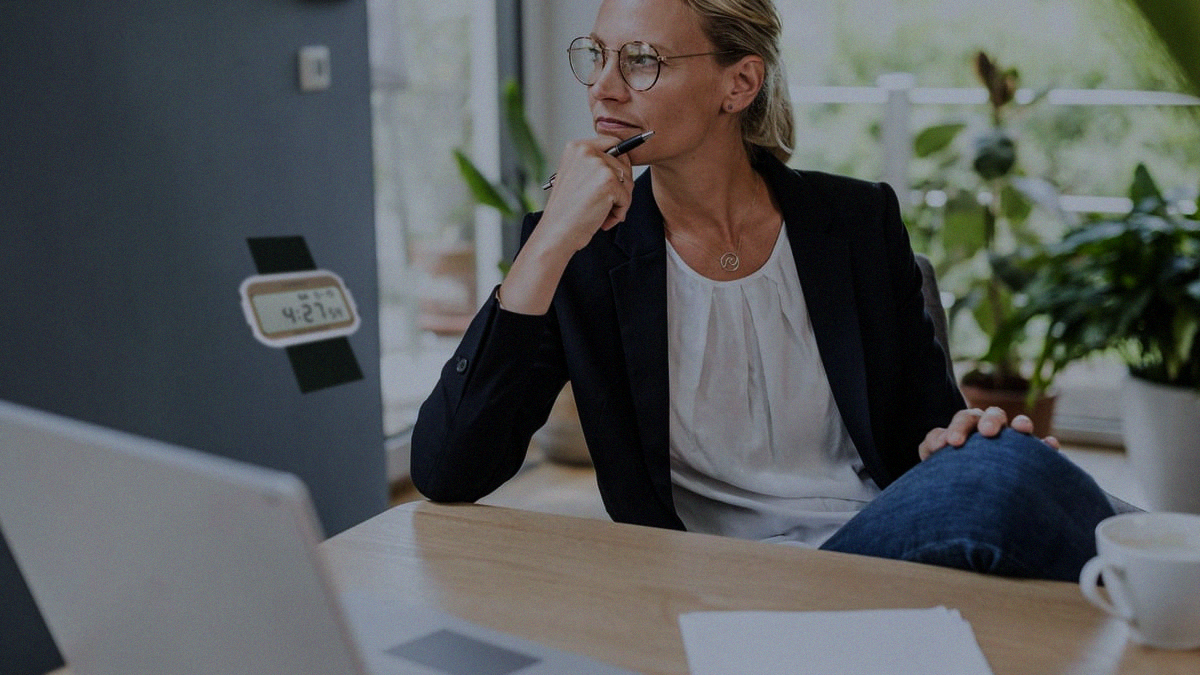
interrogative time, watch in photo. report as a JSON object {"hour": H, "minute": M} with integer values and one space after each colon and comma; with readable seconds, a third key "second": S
{"hour": 4, "minute": 27}
